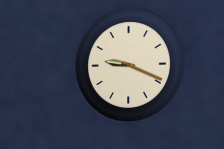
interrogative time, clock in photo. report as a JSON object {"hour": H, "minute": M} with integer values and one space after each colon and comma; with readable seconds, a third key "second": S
{"hour": 9, "minute": 19}
